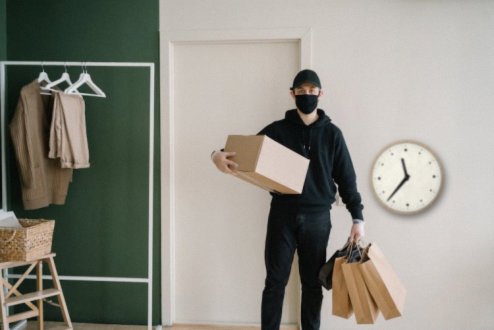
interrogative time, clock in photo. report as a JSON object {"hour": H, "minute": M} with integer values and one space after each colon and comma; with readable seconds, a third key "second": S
{"hour": 11, "minute": 37}
